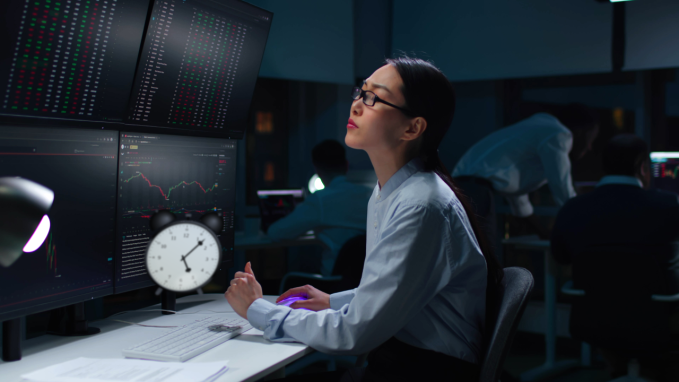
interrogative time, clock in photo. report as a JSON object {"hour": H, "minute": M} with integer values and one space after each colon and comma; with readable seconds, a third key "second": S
{"hour": 5, "minute": 7}
